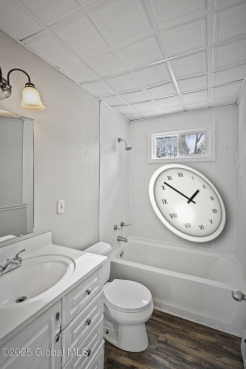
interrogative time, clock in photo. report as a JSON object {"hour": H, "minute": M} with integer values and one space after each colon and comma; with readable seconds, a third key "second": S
{"hour": 1, "minute": 52}
